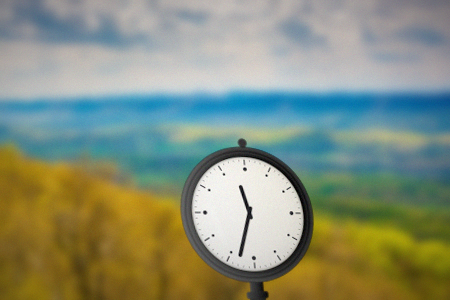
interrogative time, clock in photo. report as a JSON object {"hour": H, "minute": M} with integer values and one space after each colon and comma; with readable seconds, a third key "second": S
{"hour": 11, "minute": 33}
